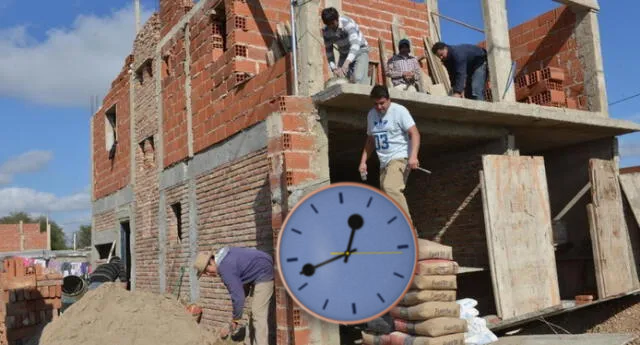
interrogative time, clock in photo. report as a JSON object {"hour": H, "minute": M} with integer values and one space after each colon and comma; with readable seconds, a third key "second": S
{"hour": 12, "minute": 42, "second": 16}
